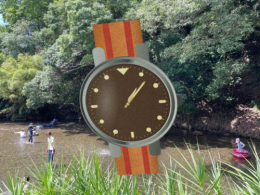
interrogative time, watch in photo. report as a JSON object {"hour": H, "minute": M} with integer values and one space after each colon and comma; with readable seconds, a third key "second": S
{"hour": 1, "minute": 7}
